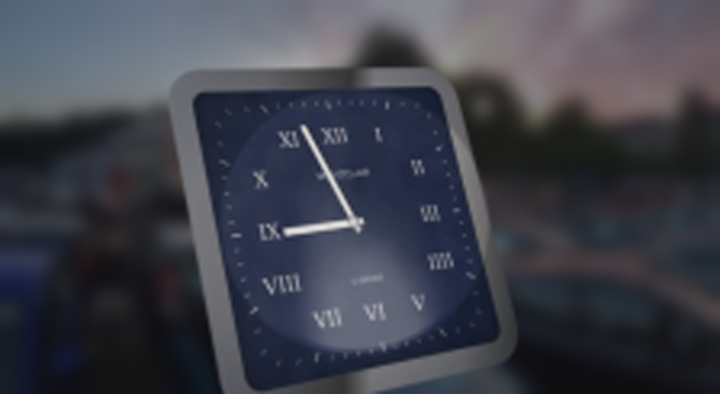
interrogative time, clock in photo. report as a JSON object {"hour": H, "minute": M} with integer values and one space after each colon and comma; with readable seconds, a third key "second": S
{"hour": 8, "minute": 57}
